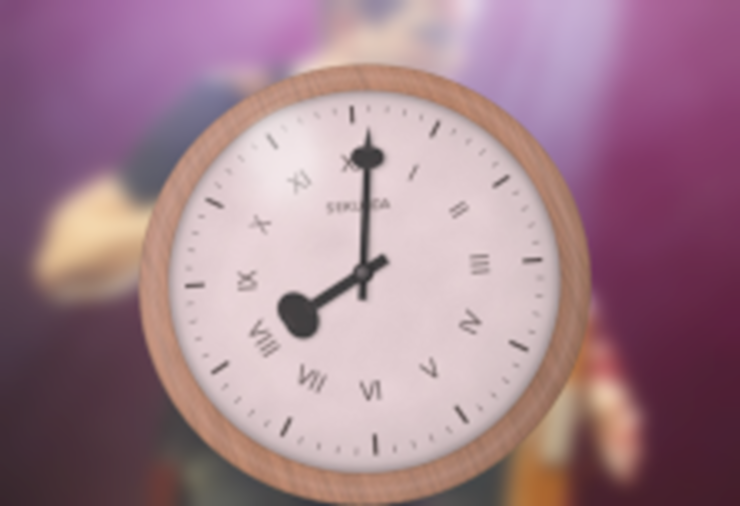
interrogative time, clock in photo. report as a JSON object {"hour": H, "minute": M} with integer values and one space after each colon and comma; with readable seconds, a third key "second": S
{"hour": 8, "minute": 1}
